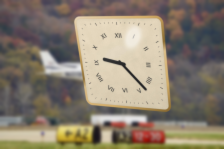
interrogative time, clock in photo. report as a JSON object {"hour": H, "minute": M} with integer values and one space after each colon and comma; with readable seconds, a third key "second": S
{"hour": 9, "minute": 23}
